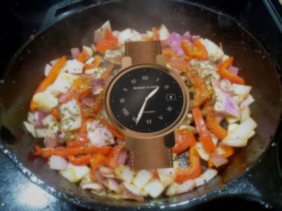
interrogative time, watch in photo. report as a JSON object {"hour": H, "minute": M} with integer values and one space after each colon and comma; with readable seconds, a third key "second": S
{"hour": 1, "minute": 34}
